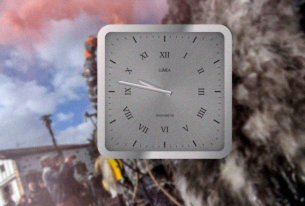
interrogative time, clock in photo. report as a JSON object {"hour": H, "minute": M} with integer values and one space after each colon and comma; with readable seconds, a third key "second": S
{"hour": 9, "minute": 47}
